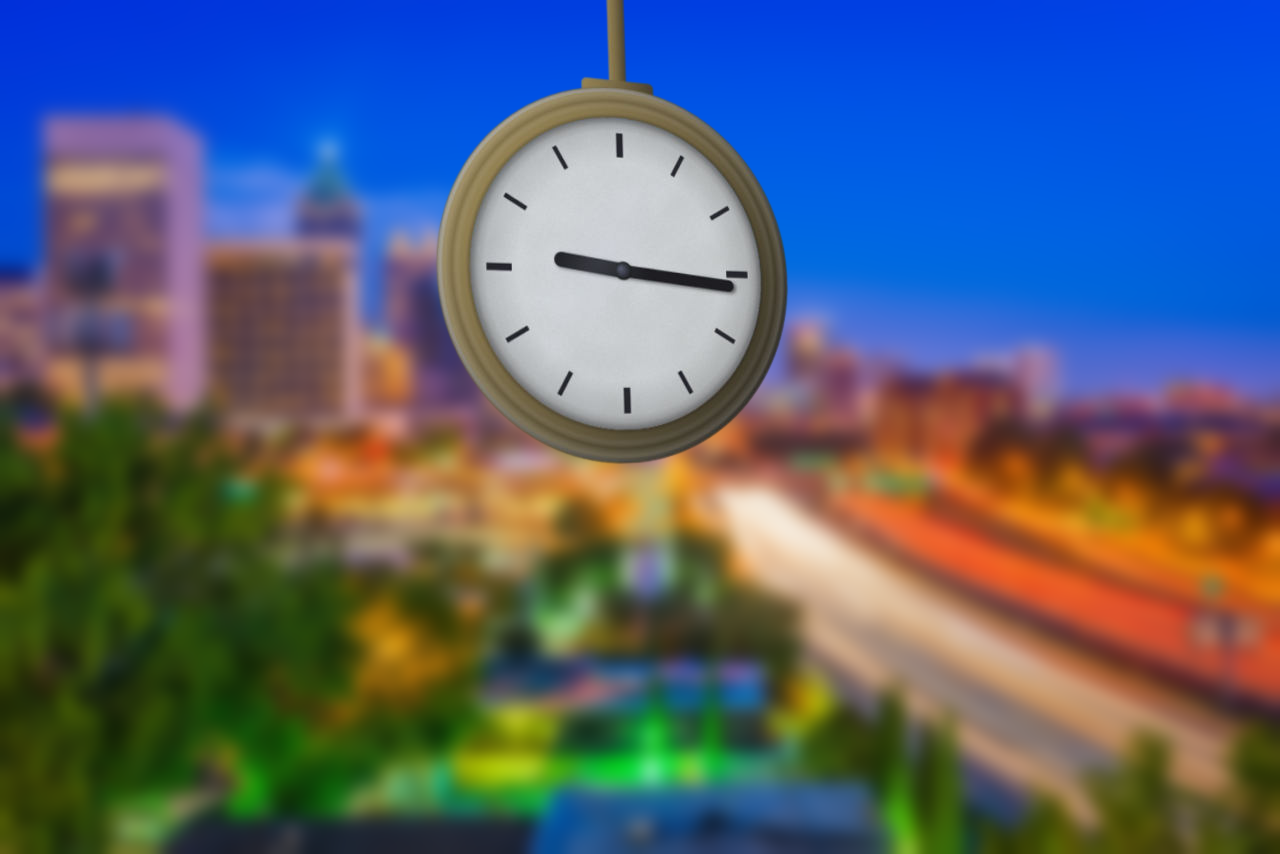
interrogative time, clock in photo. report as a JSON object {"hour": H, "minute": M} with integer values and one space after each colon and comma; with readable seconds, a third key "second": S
{"hour": 9, "minute": 16}
